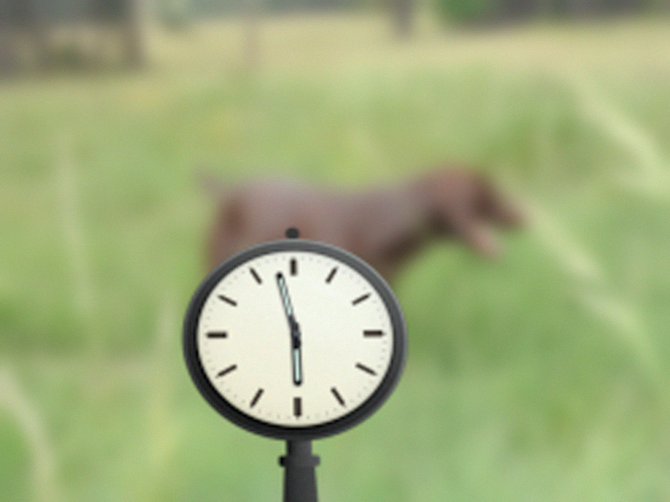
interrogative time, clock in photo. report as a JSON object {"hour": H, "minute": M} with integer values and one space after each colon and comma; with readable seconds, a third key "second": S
{"hour": 5, "minute": 58}
